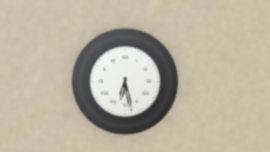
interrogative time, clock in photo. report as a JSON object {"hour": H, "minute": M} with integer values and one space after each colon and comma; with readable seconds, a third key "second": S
{"hour": 6, "minute": 28}
